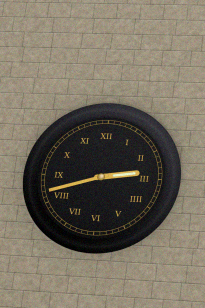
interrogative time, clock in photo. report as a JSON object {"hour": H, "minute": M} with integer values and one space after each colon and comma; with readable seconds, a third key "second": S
{"hour": 2, "minute": 42}
